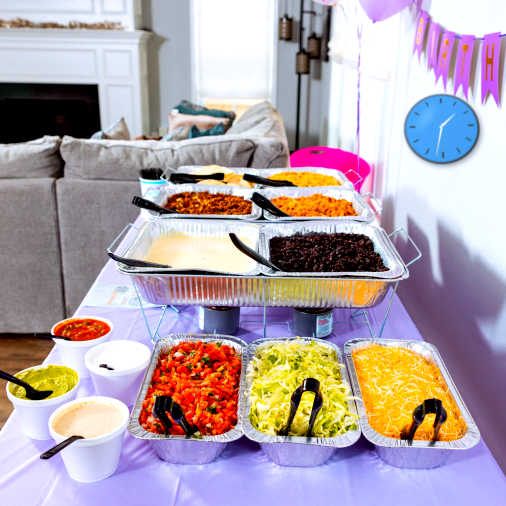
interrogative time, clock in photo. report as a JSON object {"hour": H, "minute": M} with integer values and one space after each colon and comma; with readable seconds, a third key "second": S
{"hour": 1, "minute": 32}
